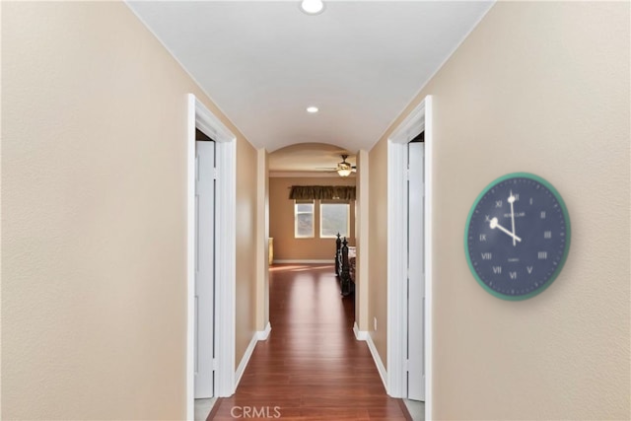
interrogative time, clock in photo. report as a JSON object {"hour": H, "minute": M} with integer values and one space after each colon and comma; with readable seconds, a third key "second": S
{"hour": 9, "minute": 59}
